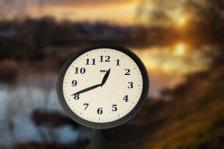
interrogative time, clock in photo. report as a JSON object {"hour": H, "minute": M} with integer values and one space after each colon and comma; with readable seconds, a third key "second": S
{"hour": 12, "minute": 41}
